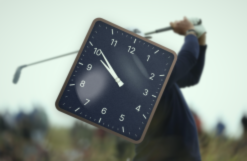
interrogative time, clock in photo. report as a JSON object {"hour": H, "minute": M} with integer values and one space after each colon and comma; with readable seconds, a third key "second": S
{"hour": 9, "minute": 51}
